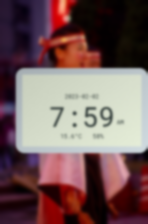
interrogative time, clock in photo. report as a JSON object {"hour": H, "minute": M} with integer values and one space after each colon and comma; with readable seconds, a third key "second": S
{"hour": 7, "minute": 59}
